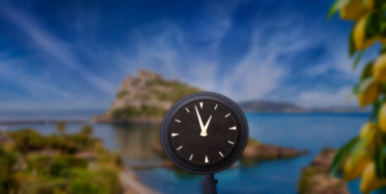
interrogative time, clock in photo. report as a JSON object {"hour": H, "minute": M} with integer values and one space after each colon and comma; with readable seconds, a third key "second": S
{"hour": 12, "minute": 58}
